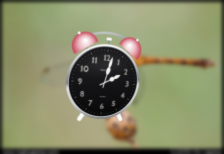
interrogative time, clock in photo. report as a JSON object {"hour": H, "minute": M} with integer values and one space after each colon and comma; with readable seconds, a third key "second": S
{"hour": 2, "minute": 2}
